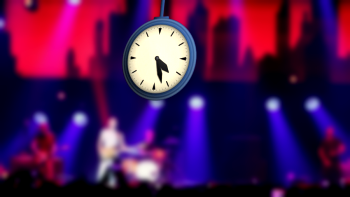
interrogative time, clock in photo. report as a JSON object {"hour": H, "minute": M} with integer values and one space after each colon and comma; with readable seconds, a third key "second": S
{"hour": 4, "minute": 27}
